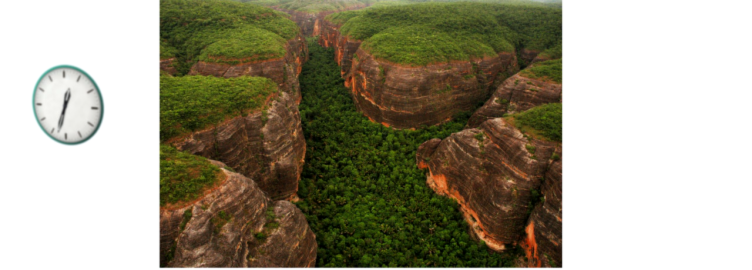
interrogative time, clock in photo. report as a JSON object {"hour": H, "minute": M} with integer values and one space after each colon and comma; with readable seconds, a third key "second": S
{"hour": 12, "minute": 33}
